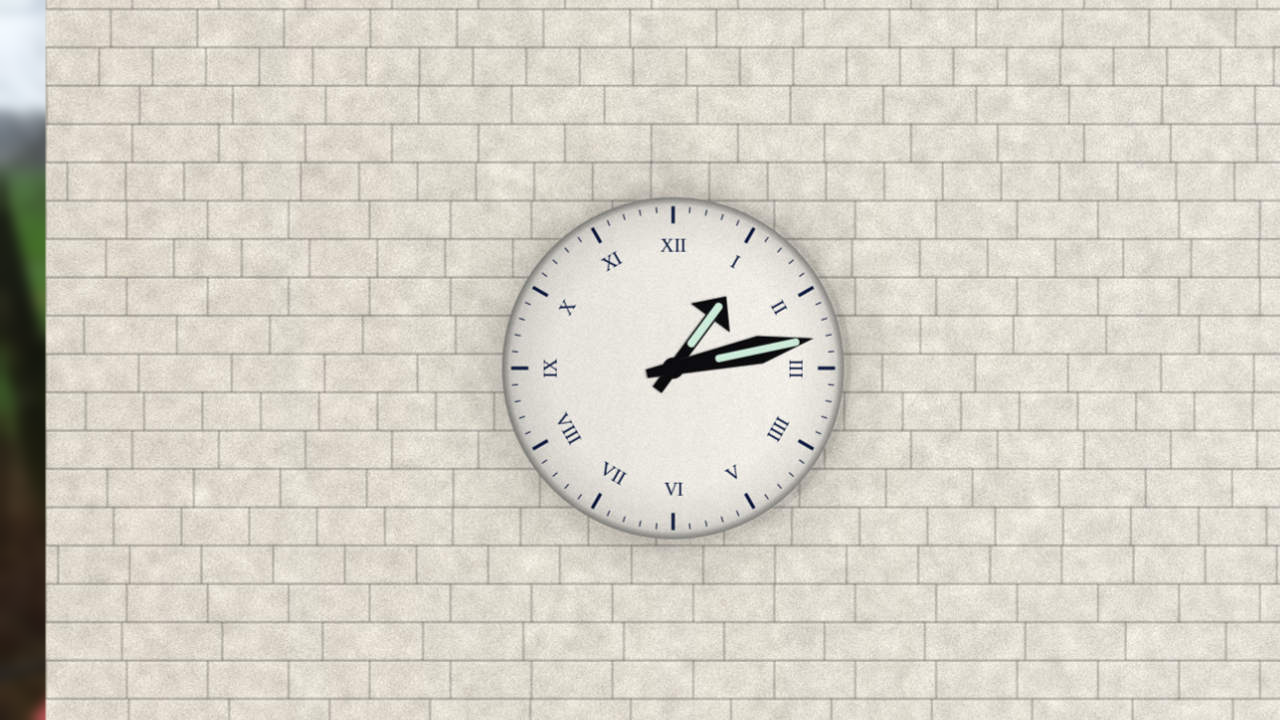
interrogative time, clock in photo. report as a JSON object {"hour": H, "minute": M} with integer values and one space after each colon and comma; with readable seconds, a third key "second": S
{"hour": 1, "minute": 13}
